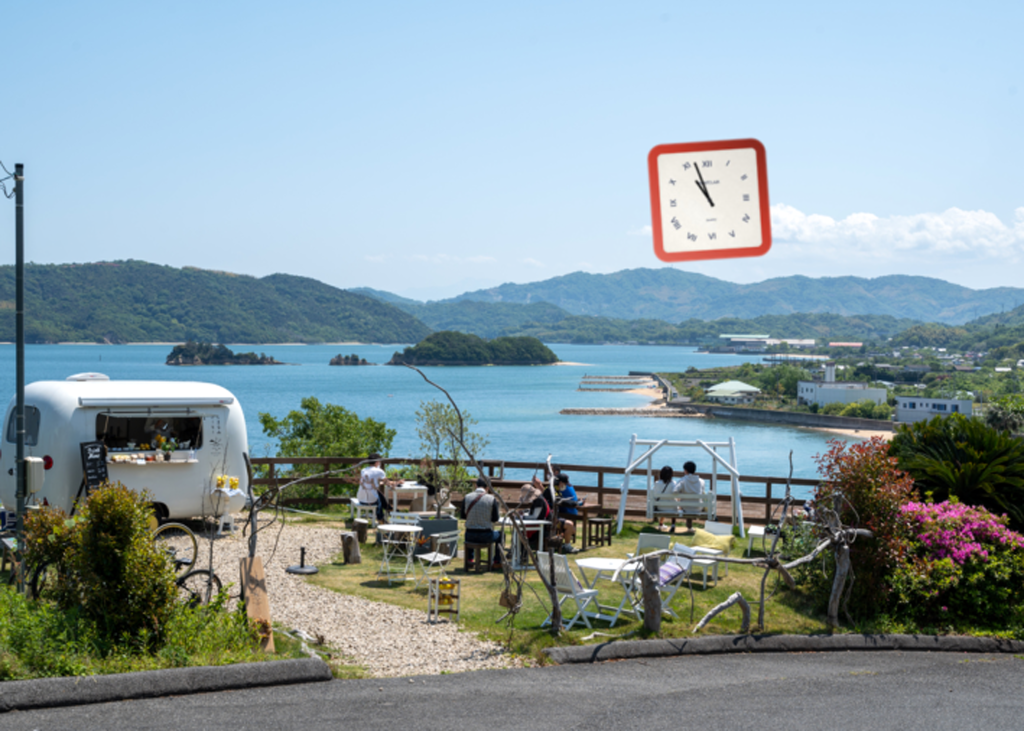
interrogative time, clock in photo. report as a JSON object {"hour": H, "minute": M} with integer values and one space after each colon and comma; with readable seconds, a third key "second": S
{"hour": 10, "minute": 57}
